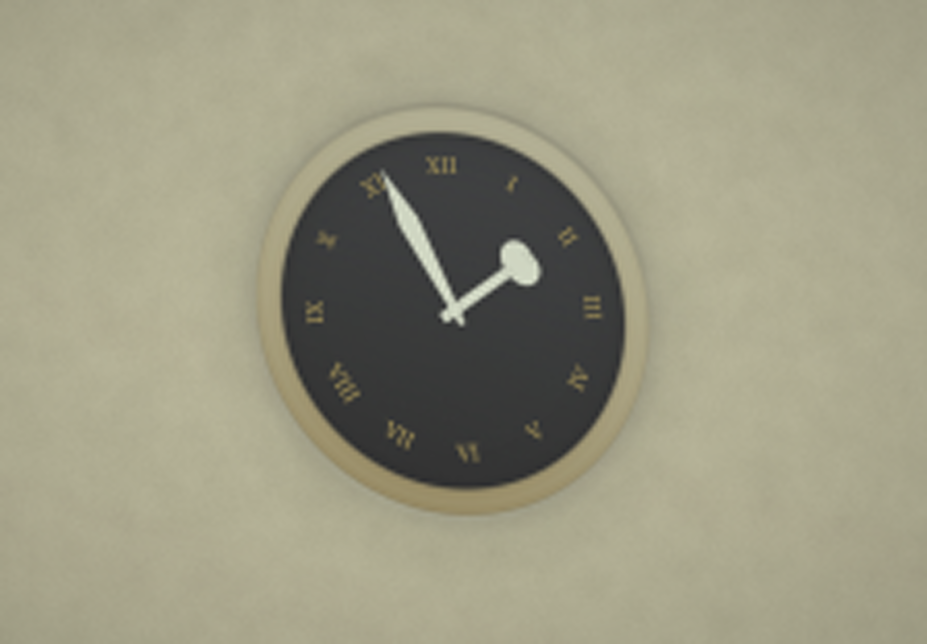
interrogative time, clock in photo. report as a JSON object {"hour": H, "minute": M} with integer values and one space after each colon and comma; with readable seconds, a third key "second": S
{"hour": 1, "minute": 56}
